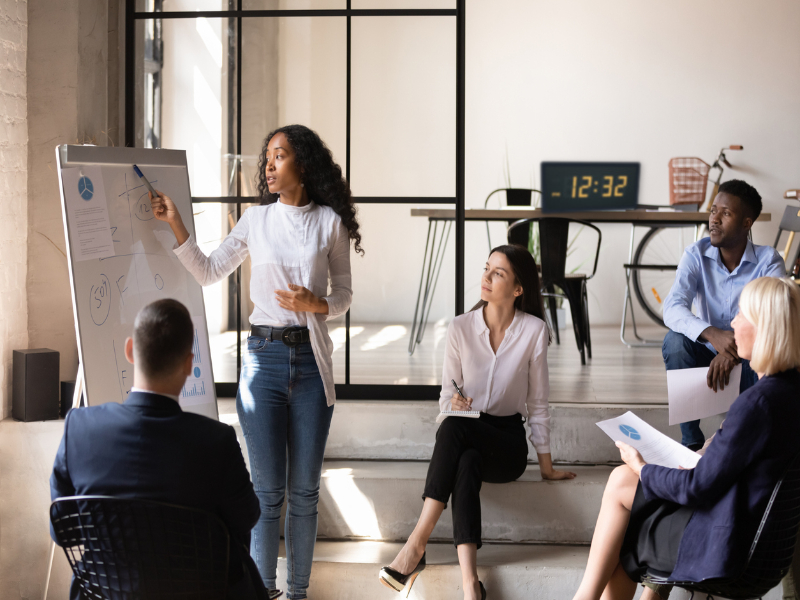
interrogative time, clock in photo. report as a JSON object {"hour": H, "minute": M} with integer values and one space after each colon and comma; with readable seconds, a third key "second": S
{"hour": 12, "minute": 32}
